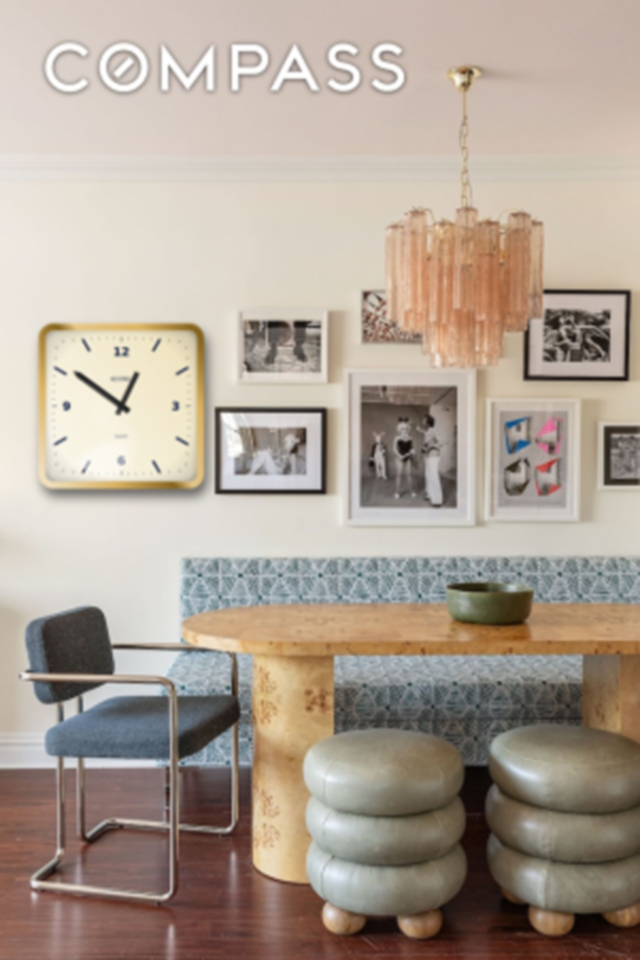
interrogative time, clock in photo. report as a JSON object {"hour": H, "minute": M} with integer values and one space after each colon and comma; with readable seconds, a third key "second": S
{"hour": 12, "minute": 51}
